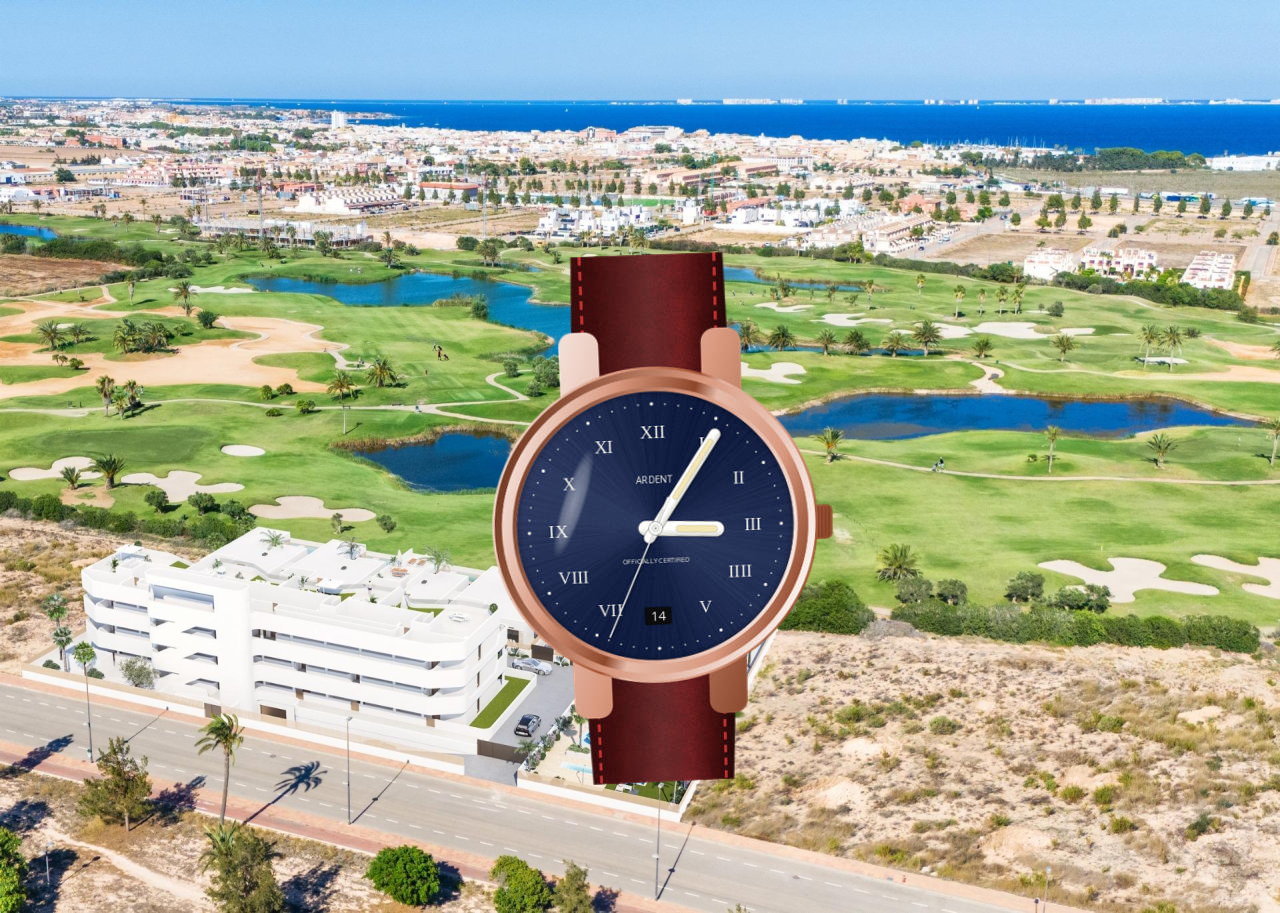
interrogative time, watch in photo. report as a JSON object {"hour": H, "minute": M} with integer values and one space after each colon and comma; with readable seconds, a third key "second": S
{"hour": 3, "minute": 5, "second": 34}
